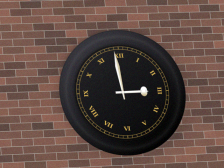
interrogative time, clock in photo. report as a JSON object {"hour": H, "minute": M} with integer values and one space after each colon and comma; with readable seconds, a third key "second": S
{"hour": 2, "minute": 59}
